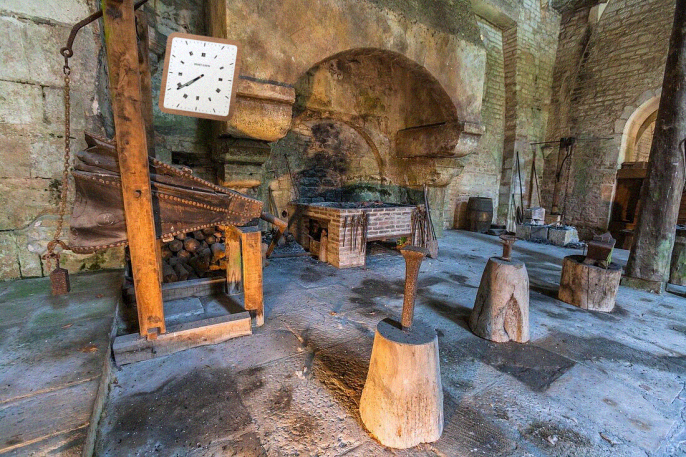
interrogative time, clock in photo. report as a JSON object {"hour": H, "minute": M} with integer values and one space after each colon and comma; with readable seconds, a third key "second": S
{"hour": 7, "minute": 39}
